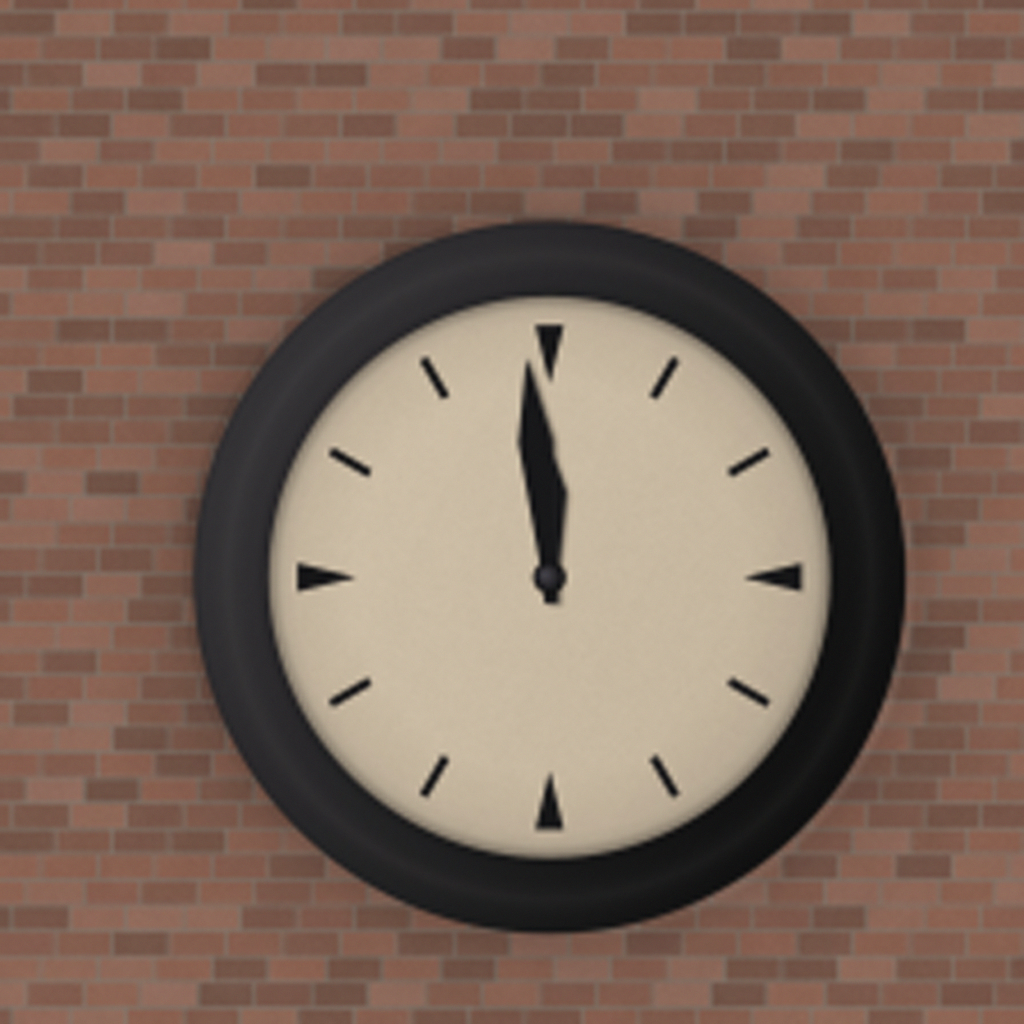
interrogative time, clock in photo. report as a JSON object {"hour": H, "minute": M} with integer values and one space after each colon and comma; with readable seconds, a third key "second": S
{"hour": 11, "minute": 59}
